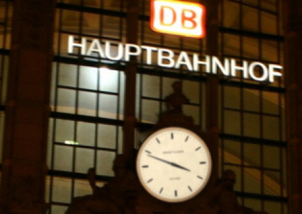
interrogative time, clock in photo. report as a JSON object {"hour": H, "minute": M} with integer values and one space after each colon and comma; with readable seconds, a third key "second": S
{"hour": 3, "minute": 49}
